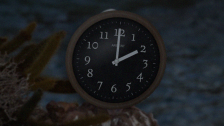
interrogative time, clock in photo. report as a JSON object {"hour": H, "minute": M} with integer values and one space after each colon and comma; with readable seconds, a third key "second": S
{"hour": 2, "minute": 0}
